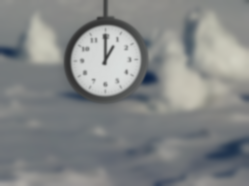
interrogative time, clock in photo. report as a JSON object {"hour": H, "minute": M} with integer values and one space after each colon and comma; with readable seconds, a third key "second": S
{"hour": 1, "minute": 0}
